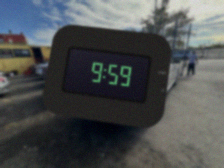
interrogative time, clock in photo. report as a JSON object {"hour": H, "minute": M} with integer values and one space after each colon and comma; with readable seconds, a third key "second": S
{"hour": 9, "minute": 59}
